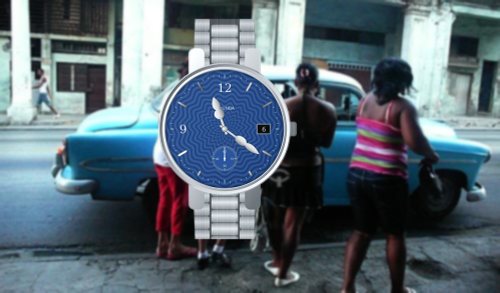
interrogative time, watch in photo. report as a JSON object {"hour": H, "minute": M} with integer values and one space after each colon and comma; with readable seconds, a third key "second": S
{"hour": 11, "minute": 21}
